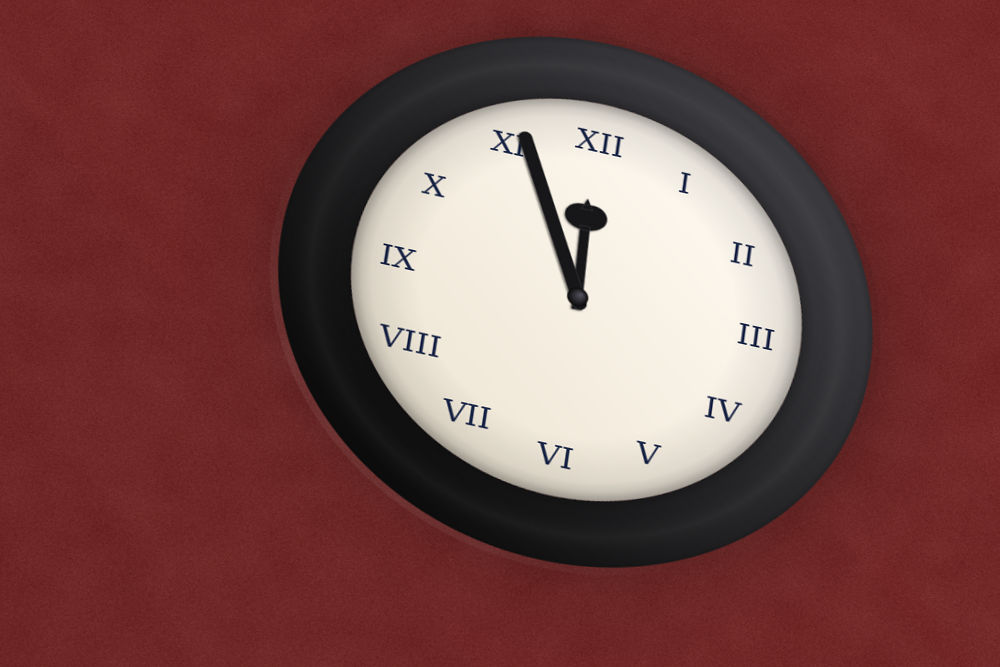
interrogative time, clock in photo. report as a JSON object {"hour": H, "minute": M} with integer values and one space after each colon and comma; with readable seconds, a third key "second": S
{"hour": 11, "minute": 56}
